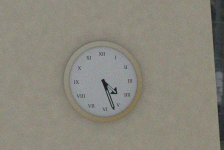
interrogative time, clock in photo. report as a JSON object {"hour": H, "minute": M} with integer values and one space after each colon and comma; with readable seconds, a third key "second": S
{"hour": 4, "minute": 27}
